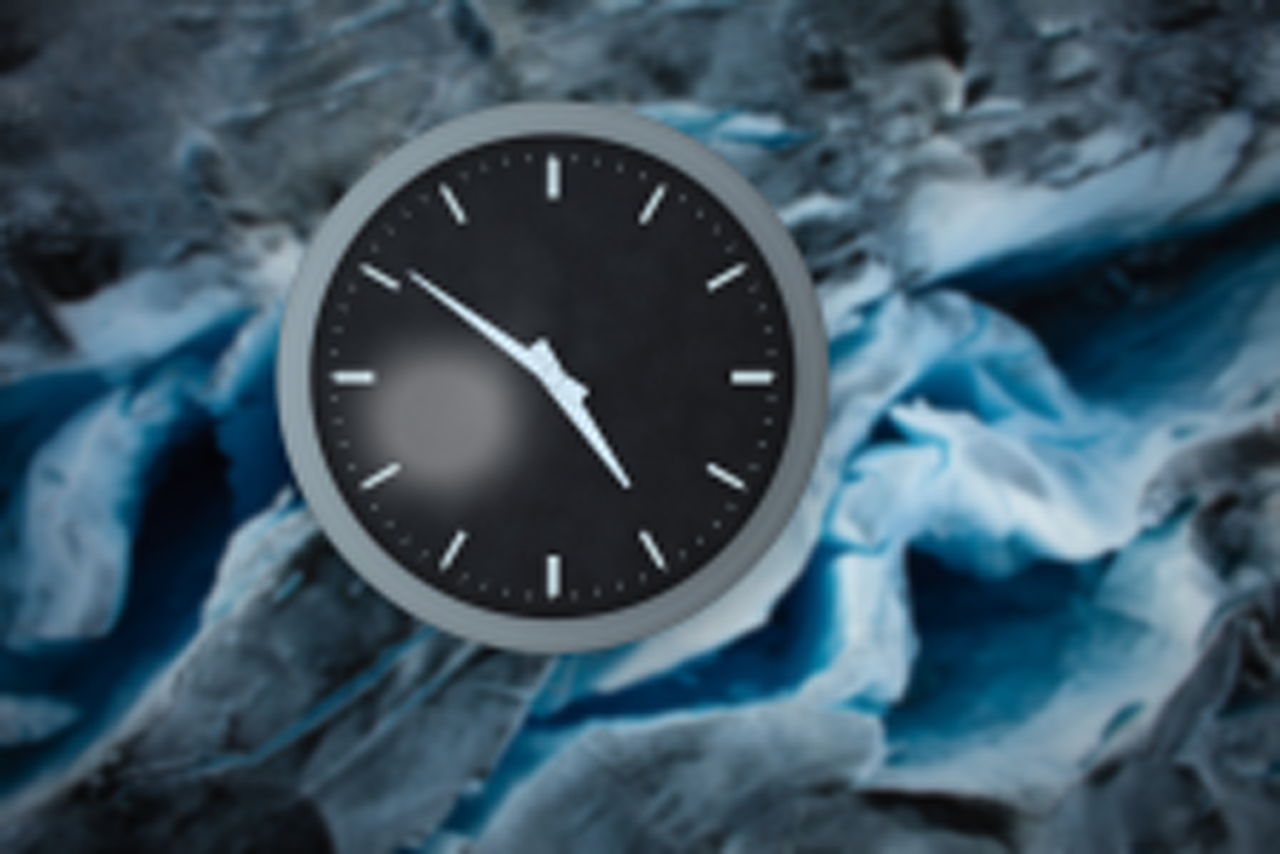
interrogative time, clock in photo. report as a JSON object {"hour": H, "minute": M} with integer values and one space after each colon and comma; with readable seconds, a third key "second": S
{"hour": 4, "minute": 51}
